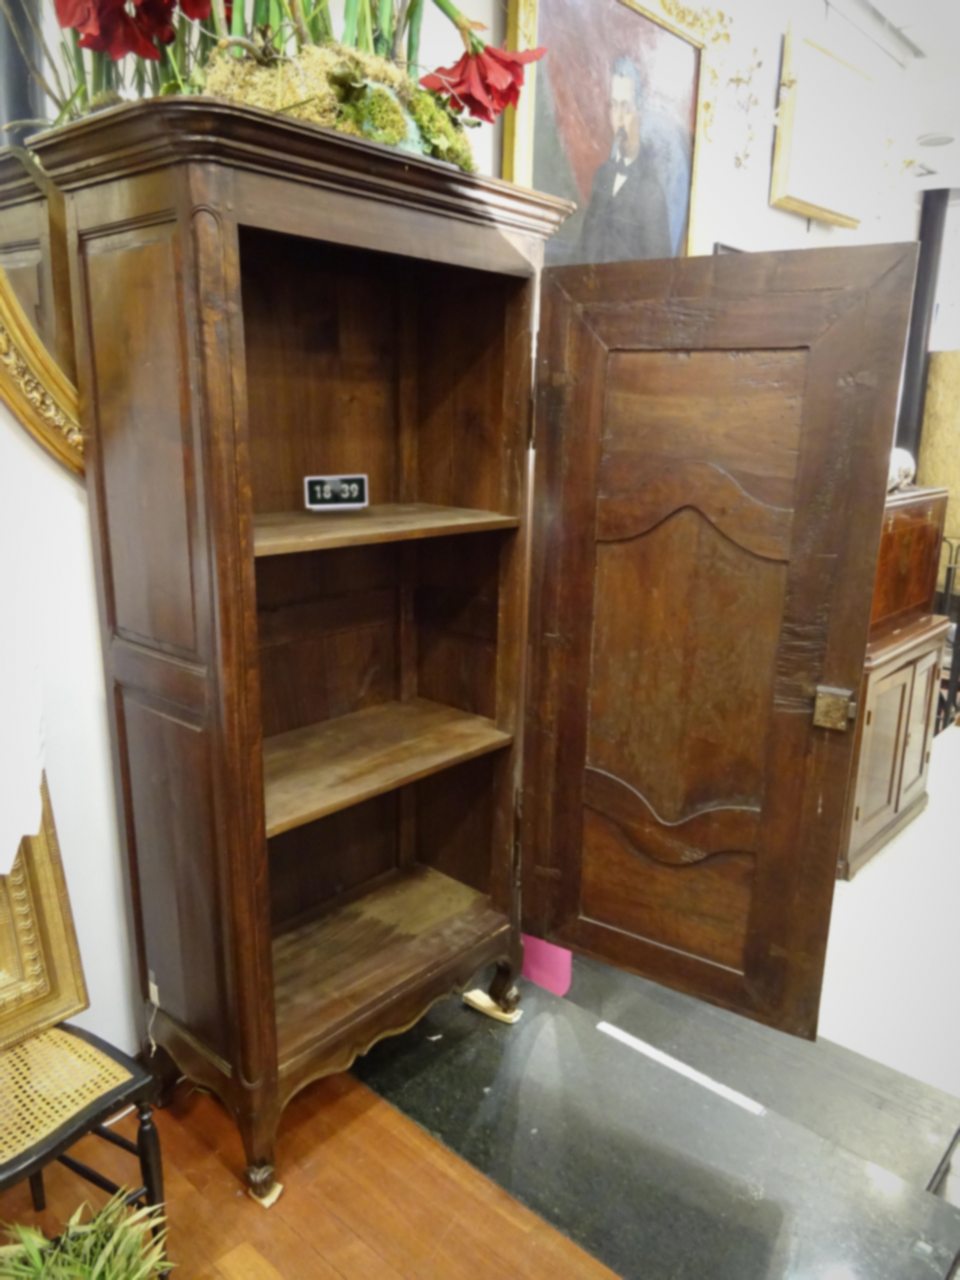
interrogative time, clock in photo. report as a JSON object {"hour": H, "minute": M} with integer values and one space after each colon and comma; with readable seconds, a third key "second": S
{"hour": 18, "minute": 39}
